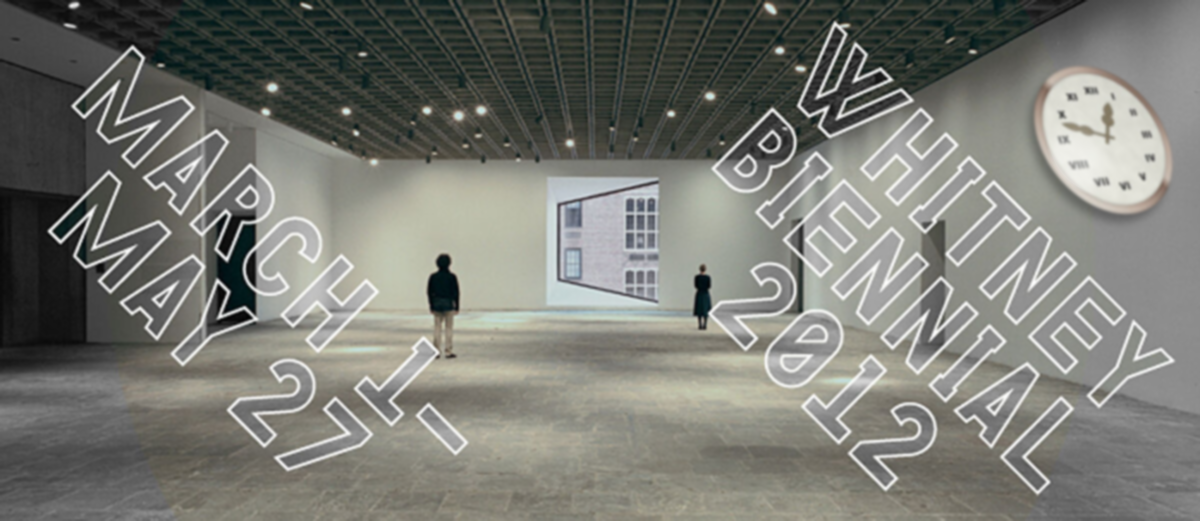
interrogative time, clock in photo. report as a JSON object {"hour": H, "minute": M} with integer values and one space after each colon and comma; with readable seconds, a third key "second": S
{"hour": 12, "minute": 48}
